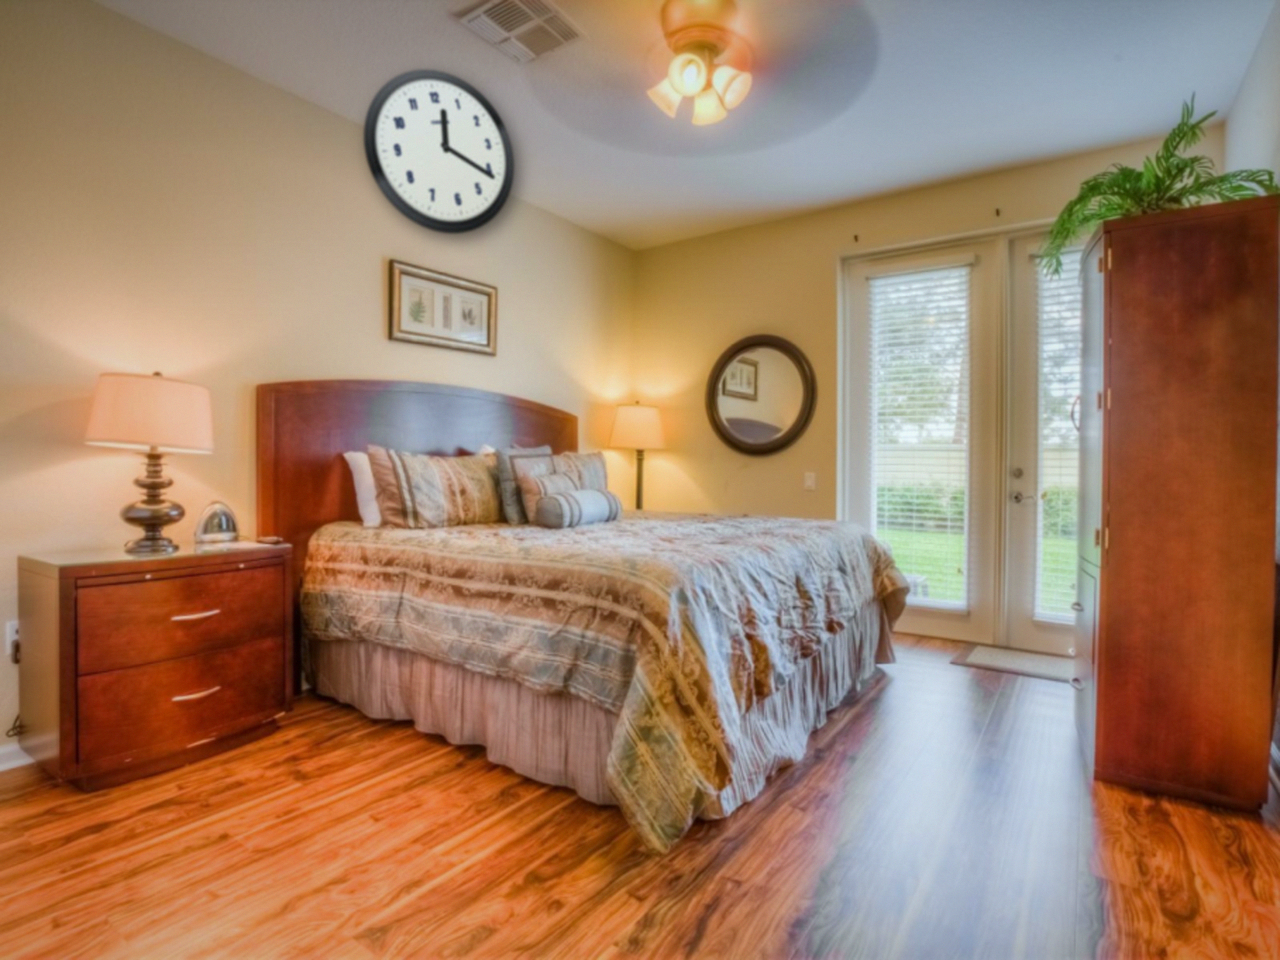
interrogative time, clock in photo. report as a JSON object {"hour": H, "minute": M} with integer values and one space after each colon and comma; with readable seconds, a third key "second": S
{"hour": 12, "minute": 21}
